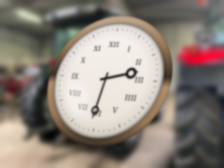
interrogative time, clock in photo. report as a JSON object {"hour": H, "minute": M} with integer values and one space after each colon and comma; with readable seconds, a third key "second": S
{"hour": 2, "minute": 31}
